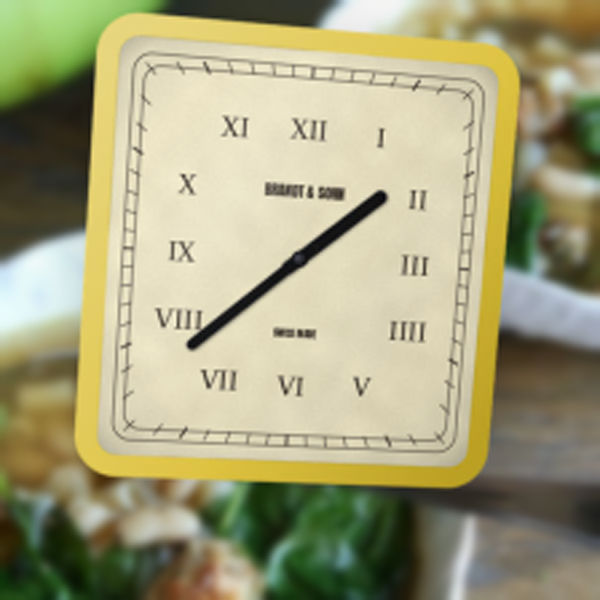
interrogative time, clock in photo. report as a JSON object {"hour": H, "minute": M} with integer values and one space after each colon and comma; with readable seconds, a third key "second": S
{"hour": 1, "minute": 38}
